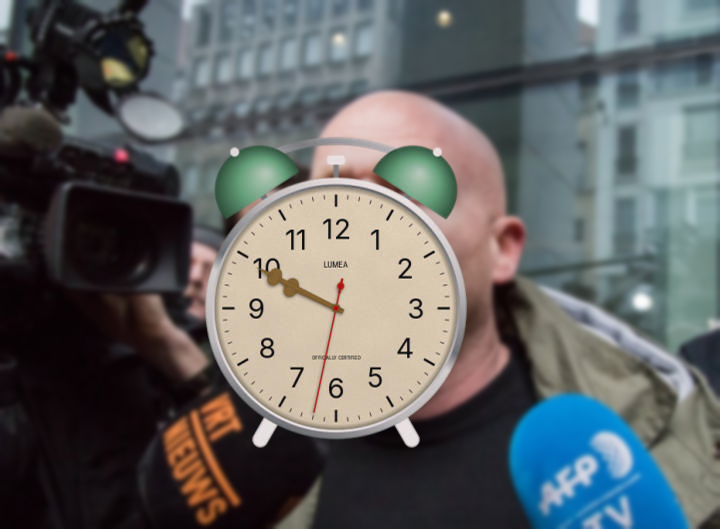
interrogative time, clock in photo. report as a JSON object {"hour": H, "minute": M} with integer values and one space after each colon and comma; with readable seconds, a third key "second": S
{"hour": 9, "minute": 49, "second": 32}
